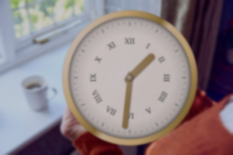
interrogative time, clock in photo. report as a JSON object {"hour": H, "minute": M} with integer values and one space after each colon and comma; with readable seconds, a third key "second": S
{"hour": 1, "minute": 31}
